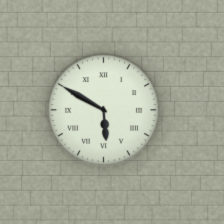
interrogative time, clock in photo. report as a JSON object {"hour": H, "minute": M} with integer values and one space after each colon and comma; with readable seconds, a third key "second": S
{"hour": 5, "minute": 50}
